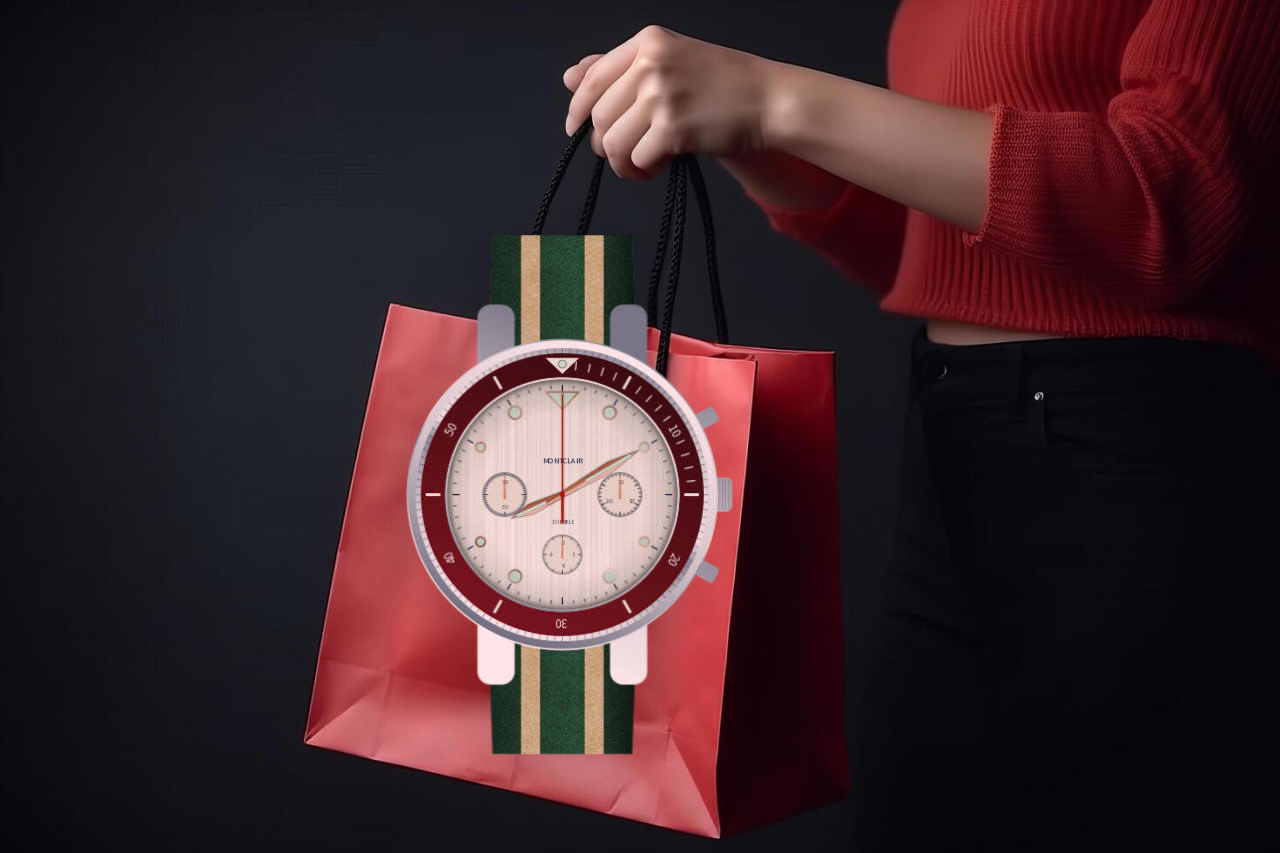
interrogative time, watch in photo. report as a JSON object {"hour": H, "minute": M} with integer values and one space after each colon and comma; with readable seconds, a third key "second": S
{"hour": 8, "minute": 10}
